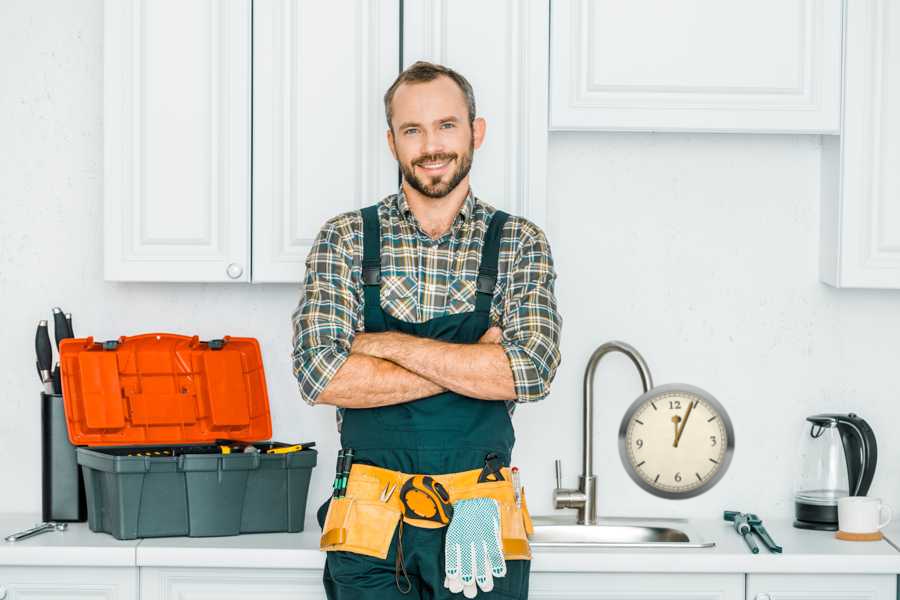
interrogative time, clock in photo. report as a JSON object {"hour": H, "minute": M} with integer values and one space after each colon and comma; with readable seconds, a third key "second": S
{"hour": 12, "minute": 4}
